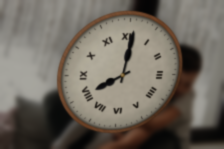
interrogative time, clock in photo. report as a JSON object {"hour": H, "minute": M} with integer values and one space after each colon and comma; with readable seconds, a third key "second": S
{"hour": 8, "minute": 1}
